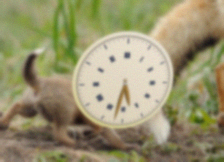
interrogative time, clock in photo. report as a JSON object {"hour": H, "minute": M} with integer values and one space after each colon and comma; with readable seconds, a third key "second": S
{"hour": 5, "minute": 32}
